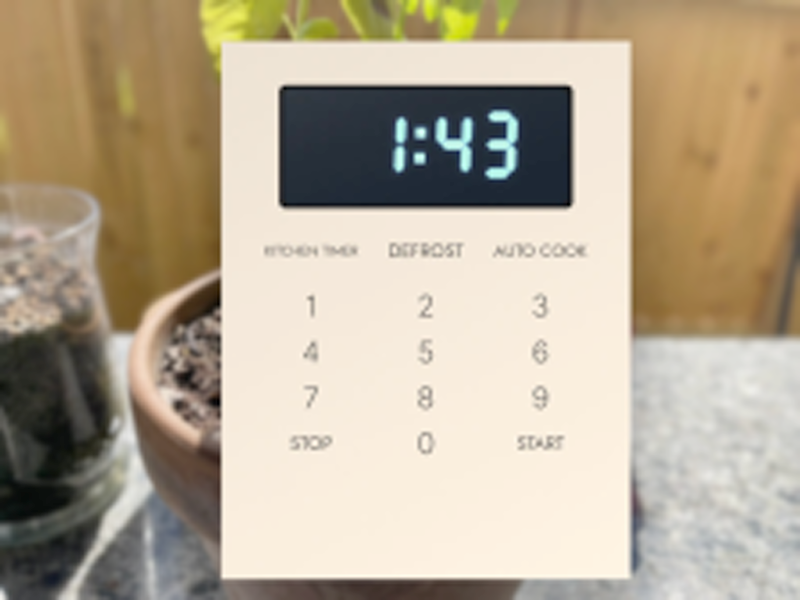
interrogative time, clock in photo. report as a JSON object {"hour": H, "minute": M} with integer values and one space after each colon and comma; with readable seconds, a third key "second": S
{"hour": 1, "minute": 43}
